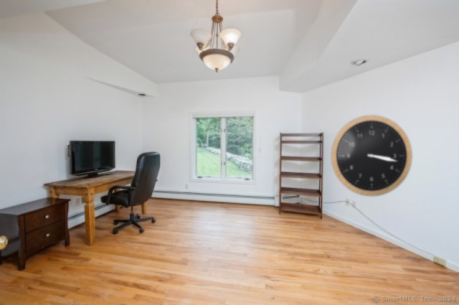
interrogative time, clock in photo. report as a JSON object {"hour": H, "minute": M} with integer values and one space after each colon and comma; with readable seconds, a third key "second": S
{"hour": 3, "minute": 17}
